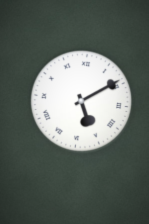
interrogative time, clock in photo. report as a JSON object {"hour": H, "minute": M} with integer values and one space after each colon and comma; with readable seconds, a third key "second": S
{"hour": 5, "minute": 9}
